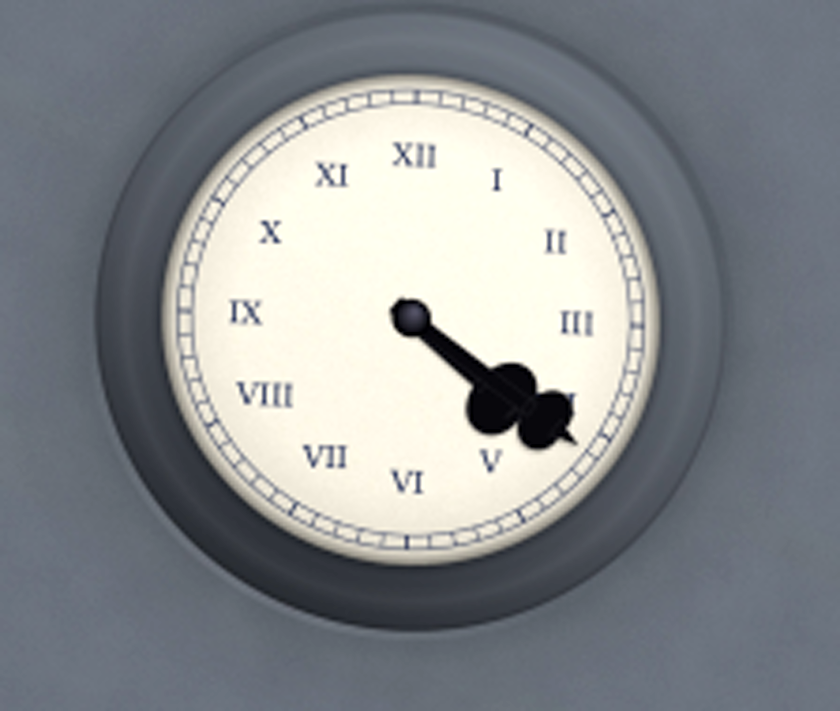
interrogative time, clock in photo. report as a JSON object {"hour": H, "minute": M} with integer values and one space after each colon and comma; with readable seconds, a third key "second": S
{"hour": 4, "minute": 21}
